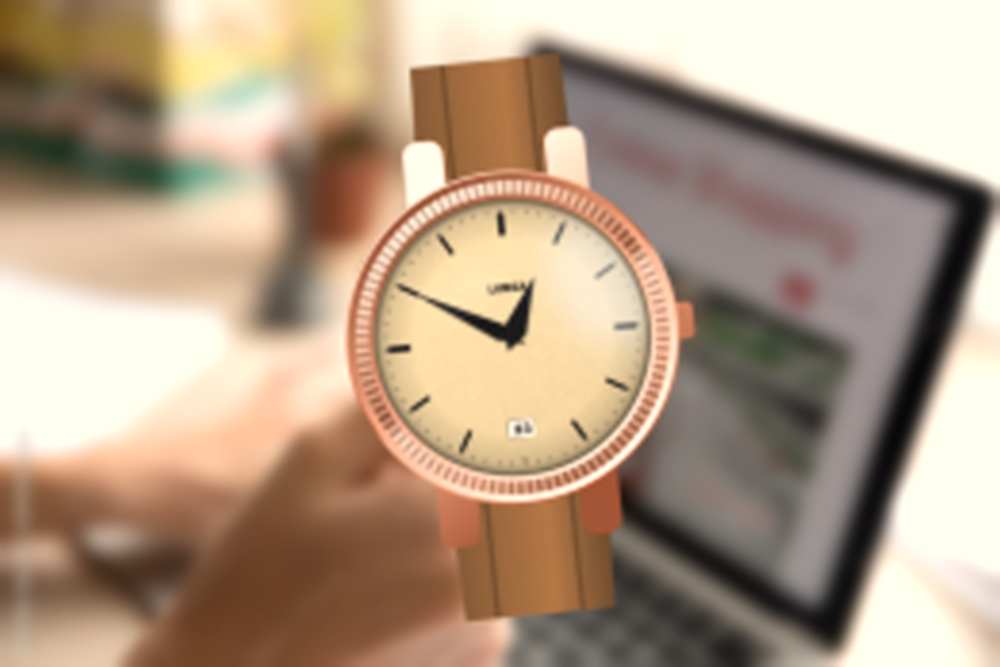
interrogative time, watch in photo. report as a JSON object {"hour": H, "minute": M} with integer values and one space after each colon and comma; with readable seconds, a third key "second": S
{"hour": 12, "minute": 50}
